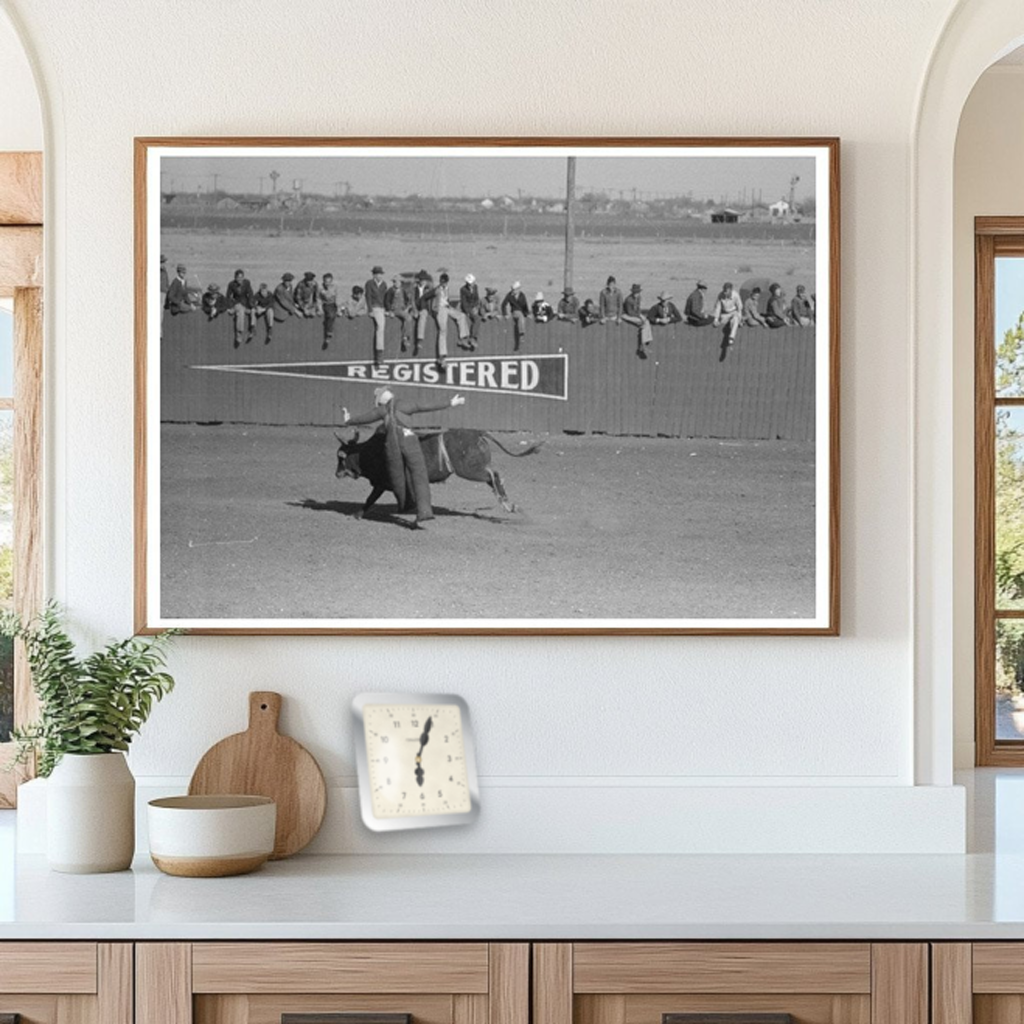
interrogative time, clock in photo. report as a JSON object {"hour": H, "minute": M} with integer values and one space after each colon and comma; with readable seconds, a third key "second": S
{"hour": 6, "minute": 4}
